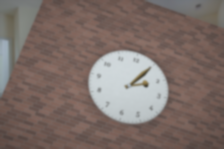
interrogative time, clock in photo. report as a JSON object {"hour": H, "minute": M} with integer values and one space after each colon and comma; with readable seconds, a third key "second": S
{"hour": 2, "minute": 5}
